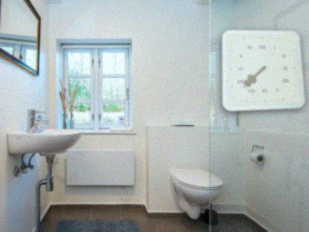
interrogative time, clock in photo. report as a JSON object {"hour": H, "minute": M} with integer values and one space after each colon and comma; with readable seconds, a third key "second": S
{"hour": 7, "minute": 38}
